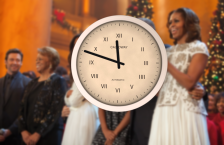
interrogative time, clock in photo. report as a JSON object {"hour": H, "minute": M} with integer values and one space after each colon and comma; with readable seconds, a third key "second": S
{"hour": 11, "minute": 48}
